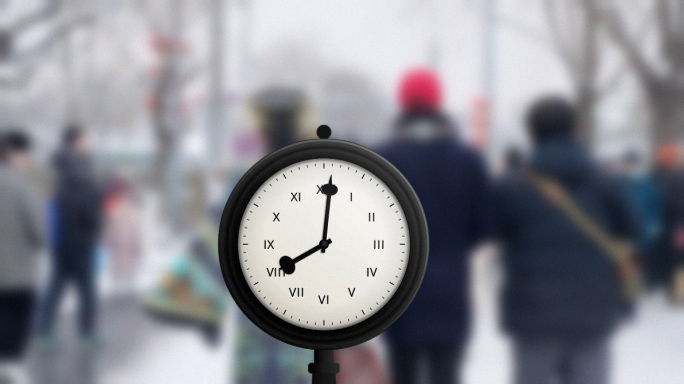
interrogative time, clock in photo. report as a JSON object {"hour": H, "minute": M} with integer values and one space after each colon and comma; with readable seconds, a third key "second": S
{"hour": 8, "minute": 1}
